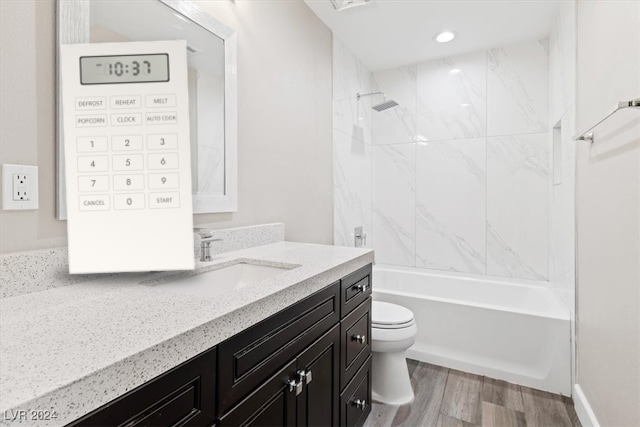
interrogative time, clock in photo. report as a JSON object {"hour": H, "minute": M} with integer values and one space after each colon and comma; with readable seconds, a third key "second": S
{"hour": 10, "minute": 37}
